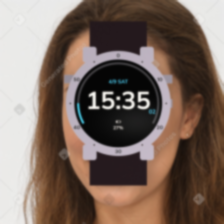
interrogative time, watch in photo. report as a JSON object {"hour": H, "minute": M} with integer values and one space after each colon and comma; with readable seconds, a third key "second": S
{"hour": 15, "minute": 35}
